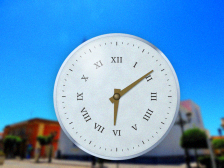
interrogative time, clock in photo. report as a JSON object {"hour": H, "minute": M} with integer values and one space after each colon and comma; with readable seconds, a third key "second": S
{"hour": 6, "minute": 9}
